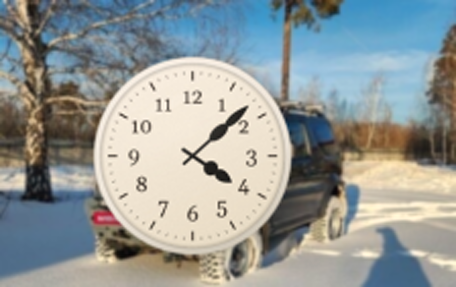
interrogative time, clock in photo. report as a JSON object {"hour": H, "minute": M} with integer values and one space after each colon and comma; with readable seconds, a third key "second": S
{"hour": 4, "minute": 8}
